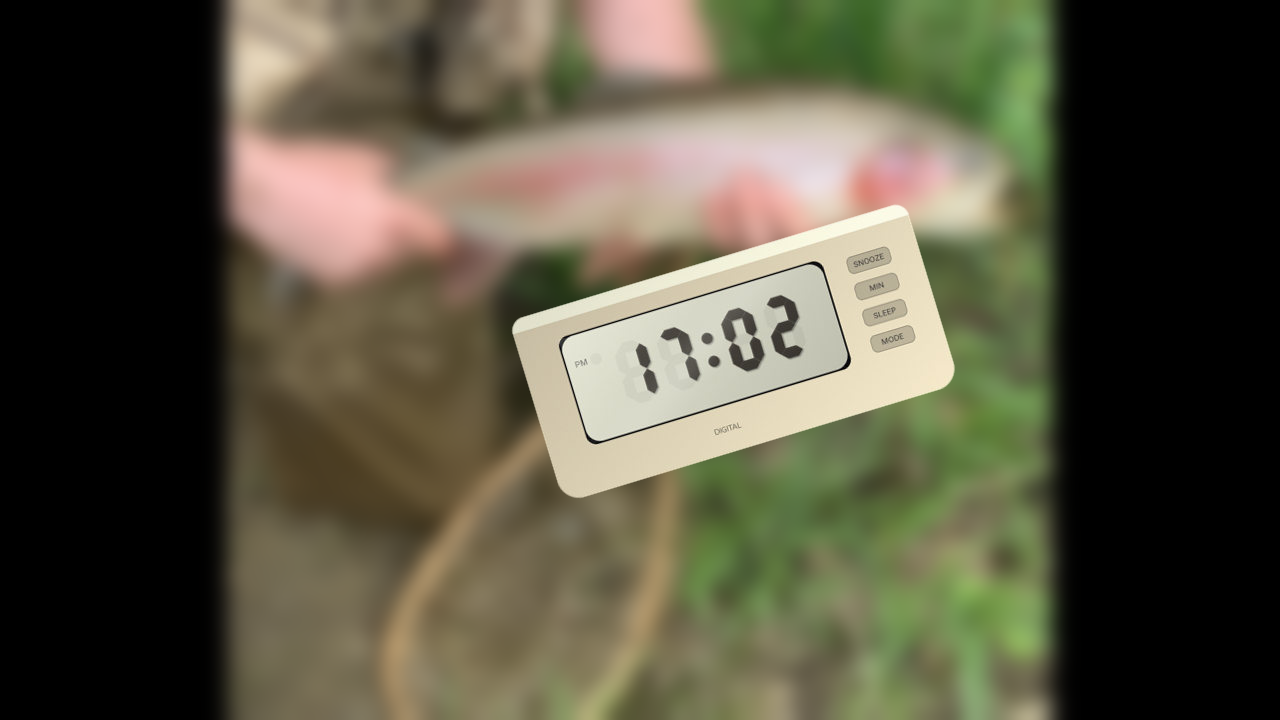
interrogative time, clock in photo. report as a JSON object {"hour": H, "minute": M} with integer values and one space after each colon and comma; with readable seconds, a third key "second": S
{"hour": 17, "minute": 2}
